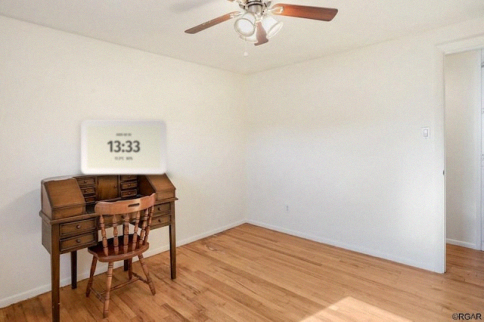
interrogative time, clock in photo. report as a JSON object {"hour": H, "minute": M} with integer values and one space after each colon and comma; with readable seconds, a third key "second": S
{"hour": 13, "minute": 33}
